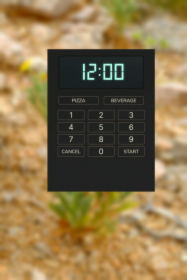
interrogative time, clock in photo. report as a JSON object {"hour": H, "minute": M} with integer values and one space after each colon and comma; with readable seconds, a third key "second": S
{"hour": 12, "minute": 0}
